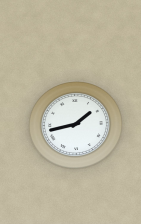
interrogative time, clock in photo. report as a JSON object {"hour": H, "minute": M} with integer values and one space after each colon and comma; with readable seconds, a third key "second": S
{"hour": 1, "minute": 43}
